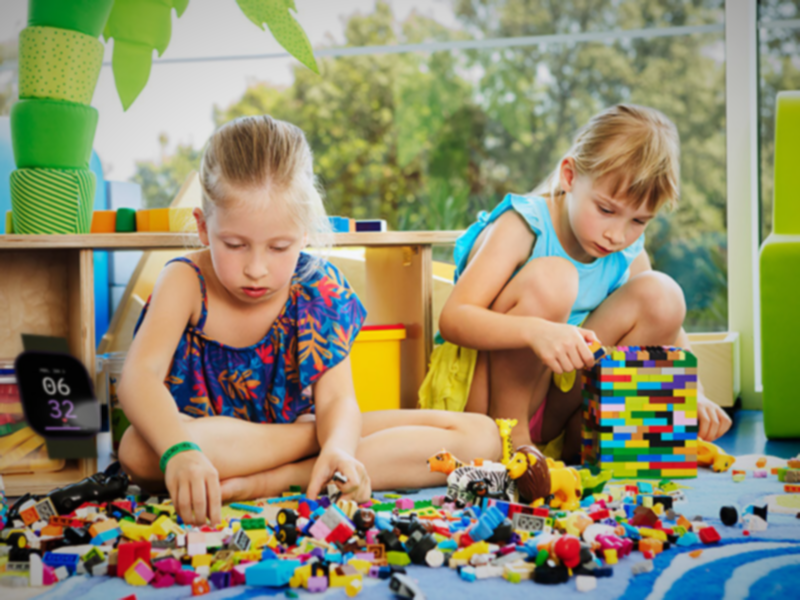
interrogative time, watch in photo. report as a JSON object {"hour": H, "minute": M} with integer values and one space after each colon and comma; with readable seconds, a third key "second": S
{"hour": 6, "minute": 32}
